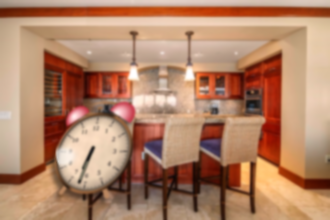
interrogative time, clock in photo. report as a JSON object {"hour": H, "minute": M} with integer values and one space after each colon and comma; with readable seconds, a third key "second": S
{"hour": 6, "minute": 32}
